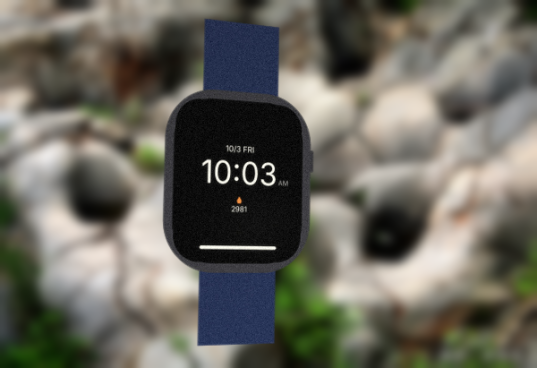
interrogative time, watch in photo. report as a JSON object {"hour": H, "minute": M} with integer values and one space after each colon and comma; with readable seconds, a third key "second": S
{"hour": 10, "minute": 3}
